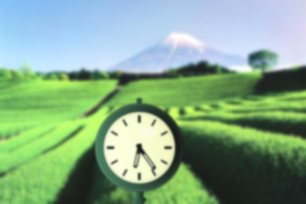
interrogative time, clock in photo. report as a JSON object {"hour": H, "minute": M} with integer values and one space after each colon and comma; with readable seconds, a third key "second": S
{"hour": 6, "minute": 24}
